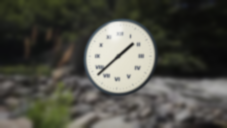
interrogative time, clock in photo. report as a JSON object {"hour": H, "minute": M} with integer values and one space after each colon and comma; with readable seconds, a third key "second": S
{"hour": 1, "minute": 38}
